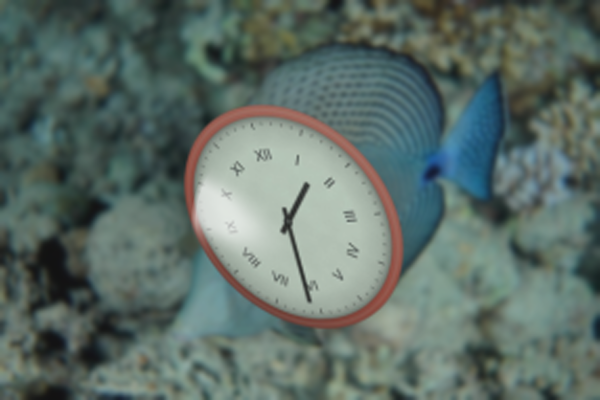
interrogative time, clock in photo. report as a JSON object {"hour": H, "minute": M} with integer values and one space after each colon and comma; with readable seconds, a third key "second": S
{"hour": 1, "minute": 31}
